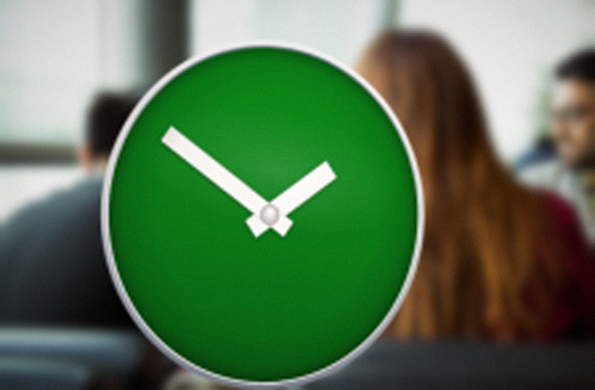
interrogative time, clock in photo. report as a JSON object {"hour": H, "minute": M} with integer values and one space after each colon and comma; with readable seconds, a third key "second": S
{"hour": 1, "minute": 51}
